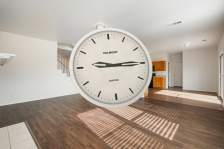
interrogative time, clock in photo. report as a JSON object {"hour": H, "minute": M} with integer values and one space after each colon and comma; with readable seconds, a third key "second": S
{"hour": 9, "minute": 15}
